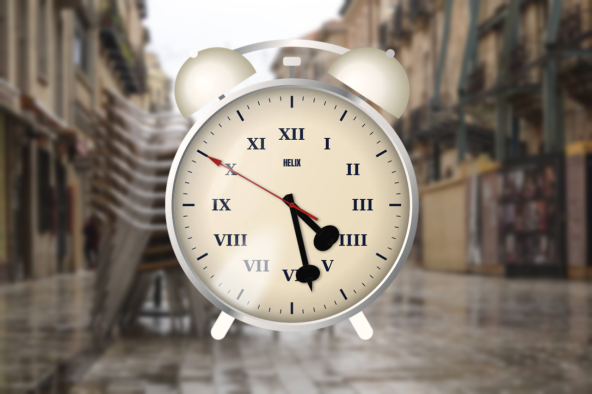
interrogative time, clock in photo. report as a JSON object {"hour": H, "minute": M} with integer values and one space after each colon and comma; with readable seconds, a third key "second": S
{"hour": 4, "minute": 27, "second": 50}
